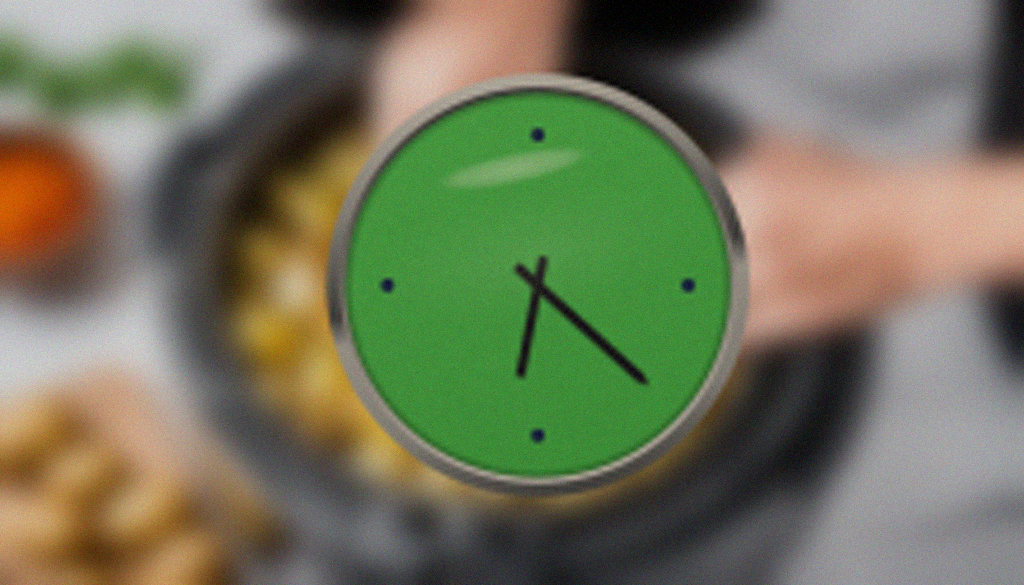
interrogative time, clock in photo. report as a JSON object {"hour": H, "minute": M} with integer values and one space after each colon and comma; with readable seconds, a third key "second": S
{"hour": 6, "minute": 22}
